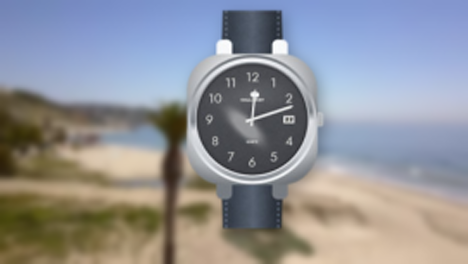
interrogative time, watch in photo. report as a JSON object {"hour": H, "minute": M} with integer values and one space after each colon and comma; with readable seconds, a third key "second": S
{"hour": 12, "minute": 12}
